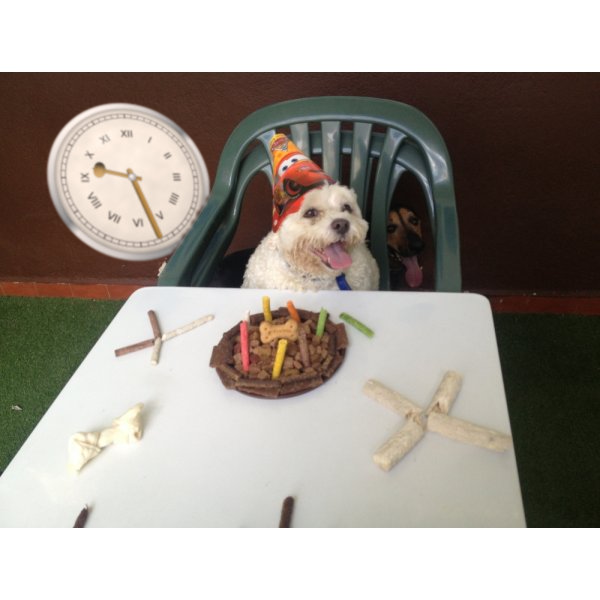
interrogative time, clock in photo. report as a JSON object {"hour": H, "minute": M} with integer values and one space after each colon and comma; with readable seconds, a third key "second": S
{"hour": 9, "minute": 27}
